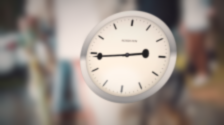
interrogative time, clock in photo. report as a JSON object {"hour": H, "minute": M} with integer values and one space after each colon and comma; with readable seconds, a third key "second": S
{"hour": 2, "minute": 44}
